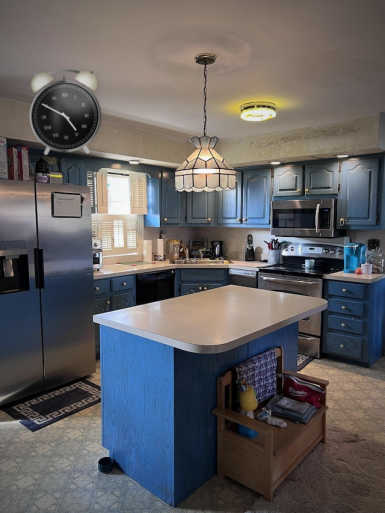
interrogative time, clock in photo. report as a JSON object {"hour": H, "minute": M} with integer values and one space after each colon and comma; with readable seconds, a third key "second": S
{"hour": 4, "minute": 50}
